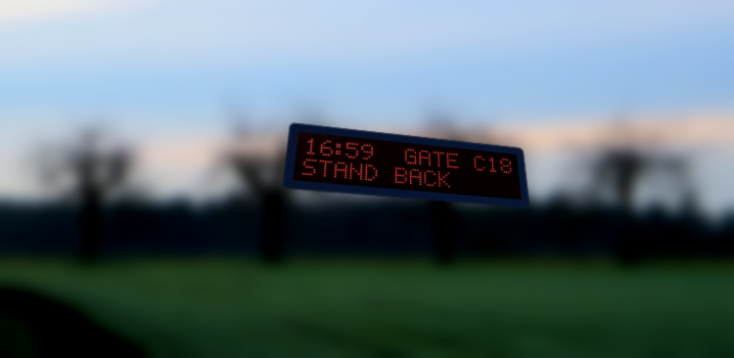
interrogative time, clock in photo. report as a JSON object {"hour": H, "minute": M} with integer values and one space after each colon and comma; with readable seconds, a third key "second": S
{"hour": 16, "minute": 59}
